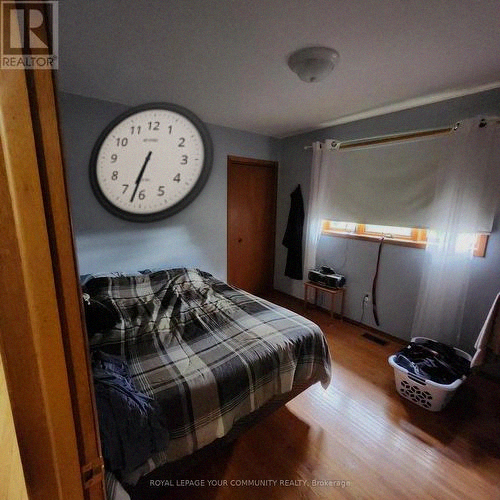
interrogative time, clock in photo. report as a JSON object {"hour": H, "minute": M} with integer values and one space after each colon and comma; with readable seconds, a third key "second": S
{"hour": 6, "minute": 32}
